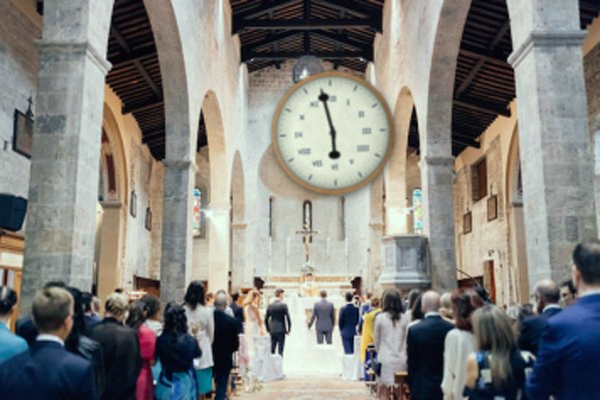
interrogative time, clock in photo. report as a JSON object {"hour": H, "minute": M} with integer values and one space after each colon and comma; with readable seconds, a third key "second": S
{"hour": 5, "minute": 58}
